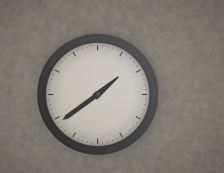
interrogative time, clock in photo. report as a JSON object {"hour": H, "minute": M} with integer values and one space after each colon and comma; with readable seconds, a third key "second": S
{"hour": 1, "minute": 39}
